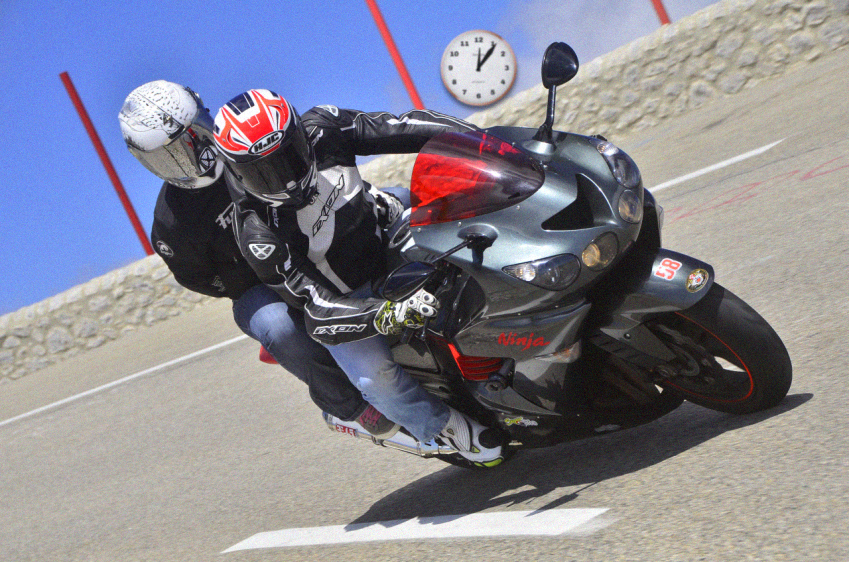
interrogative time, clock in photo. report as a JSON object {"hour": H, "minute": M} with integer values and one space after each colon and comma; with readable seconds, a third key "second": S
{"hour": 12, "minute": 6}
